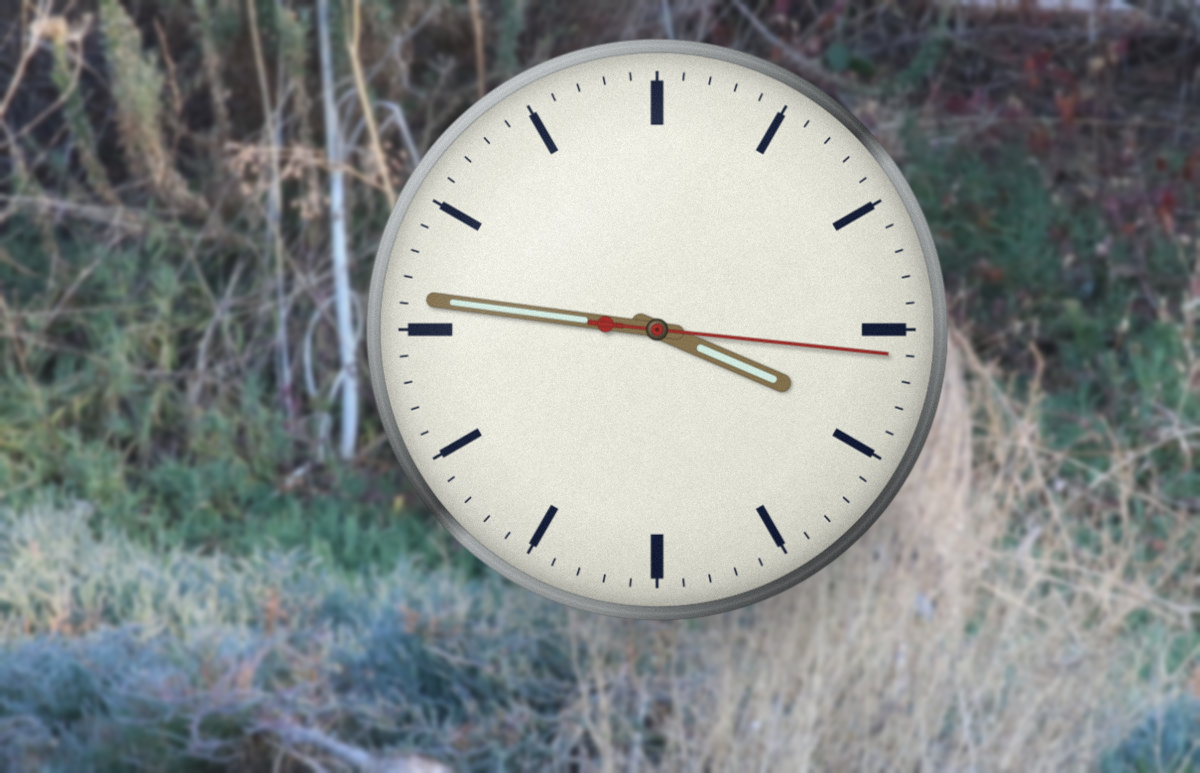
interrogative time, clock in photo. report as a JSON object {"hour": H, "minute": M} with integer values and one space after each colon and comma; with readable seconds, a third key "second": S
{"hour": 3, "minute": 46, "second": 16}
